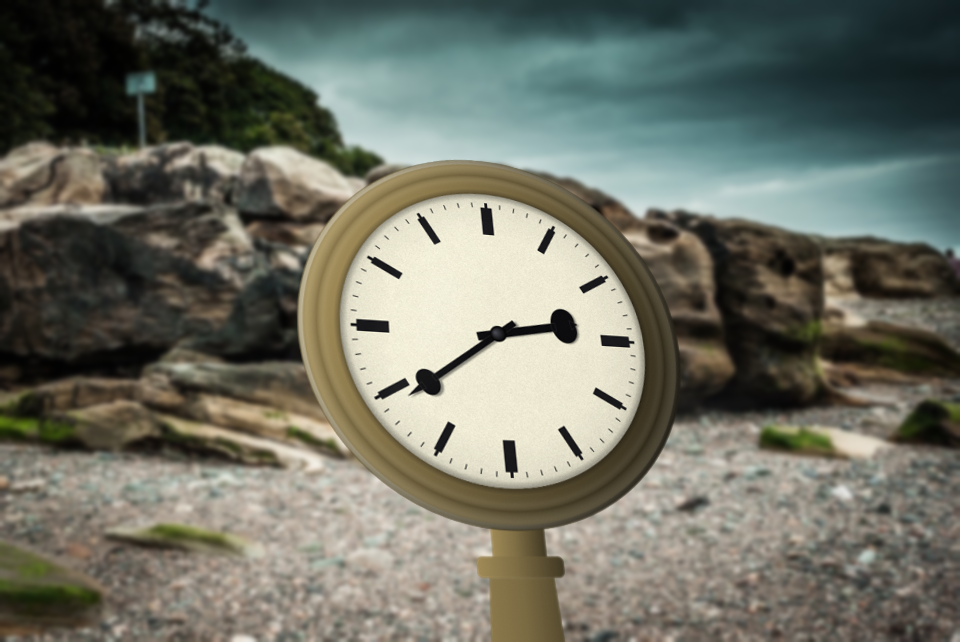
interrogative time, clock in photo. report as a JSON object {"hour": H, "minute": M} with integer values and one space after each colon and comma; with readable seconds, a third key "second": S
{"hour": 2, "minute": 39}
